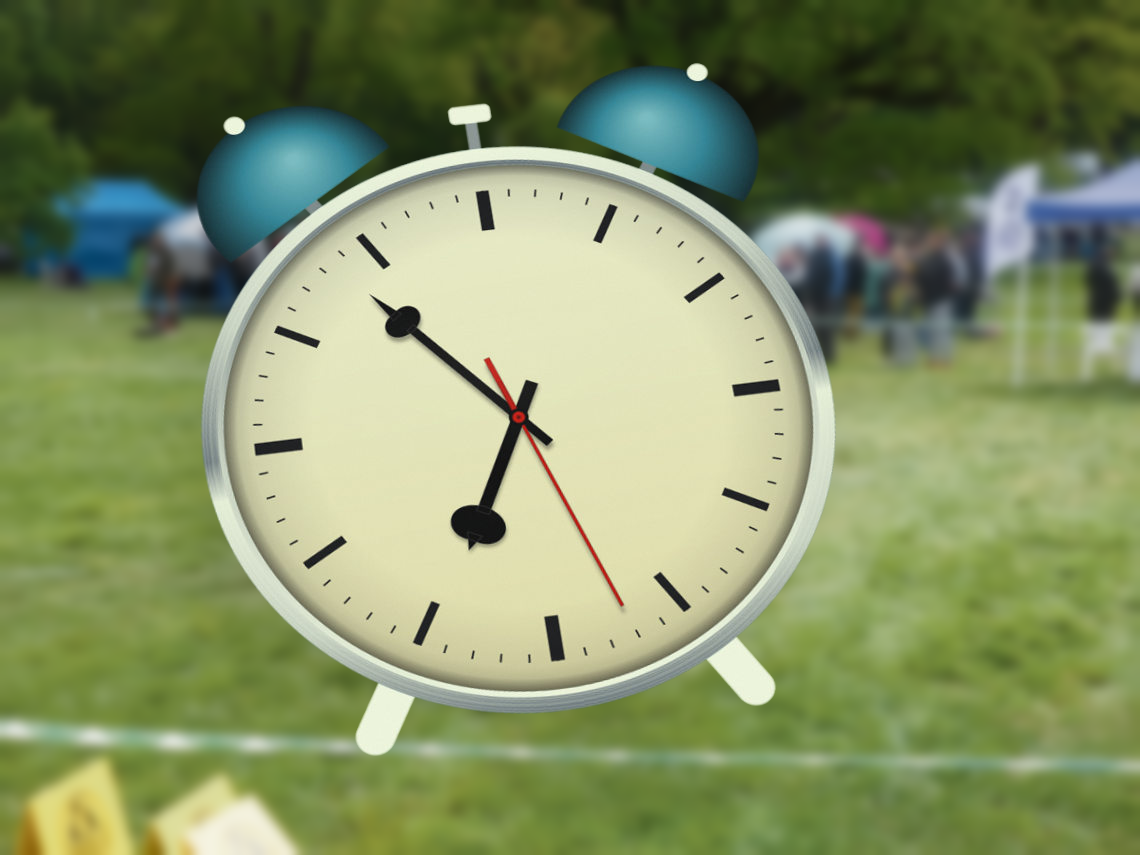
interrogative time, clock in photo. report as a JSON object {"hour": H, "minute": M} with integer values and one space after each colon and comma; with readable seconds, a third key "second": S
{"hour": 6, "minute": 53, "second": 27}
